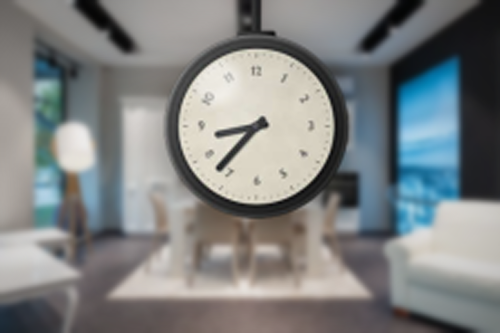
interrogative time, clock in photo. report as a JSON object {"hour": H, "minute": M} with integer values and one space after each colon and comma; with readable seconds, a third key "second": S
{"hour": 8, "minute": 37}
